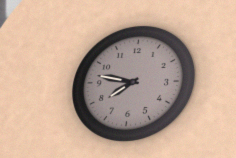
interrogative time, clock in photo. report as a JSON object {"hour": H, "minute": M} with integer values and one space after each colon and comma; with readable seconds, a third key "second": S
{"hour": 7, "minute": 47}
